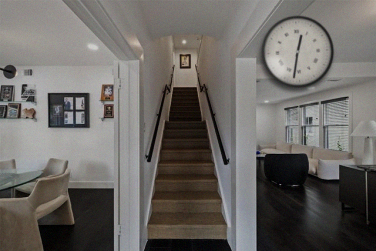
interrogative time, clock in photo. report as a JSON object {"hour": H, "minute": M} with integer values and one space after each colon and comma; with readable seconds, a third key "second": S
{"hour": 12, "minute": 32}
